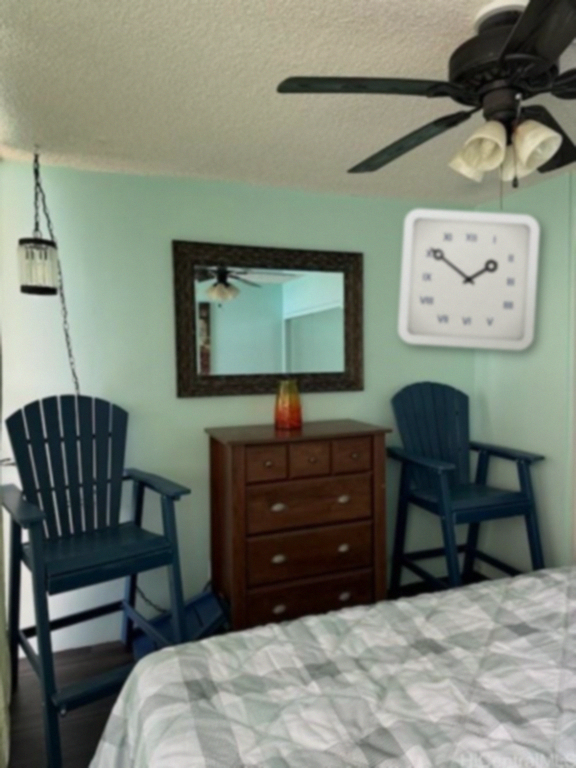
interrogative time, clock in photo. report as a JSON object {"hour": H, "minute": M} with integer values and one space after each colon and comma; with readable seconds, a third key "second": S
{"hour": 1, "minute": 51}
